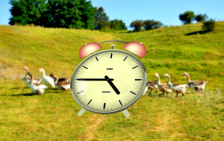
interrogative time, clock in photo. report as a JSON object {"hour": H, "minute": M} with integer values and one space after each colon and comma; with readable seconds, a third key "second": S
{"hour": 4, "minute": 45}
